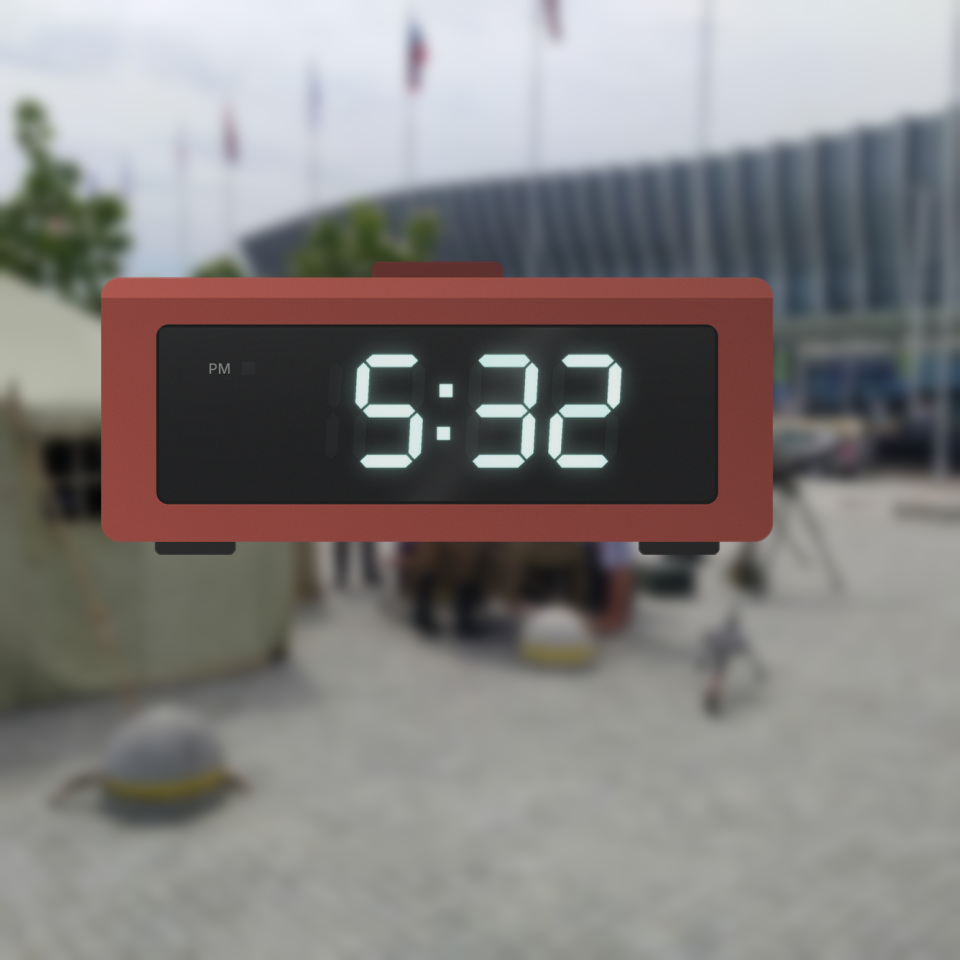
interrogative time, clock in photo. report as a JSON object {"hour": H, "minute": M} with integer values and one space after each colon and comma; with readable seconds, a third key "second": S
{"hour": 5, "minute": 32}
